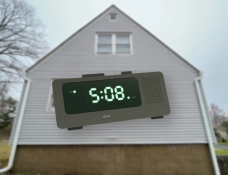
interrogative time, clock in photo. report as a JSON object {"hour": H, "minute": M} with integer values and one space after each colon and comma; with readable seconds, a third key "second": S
{"hour": 5, "minute": 8}
